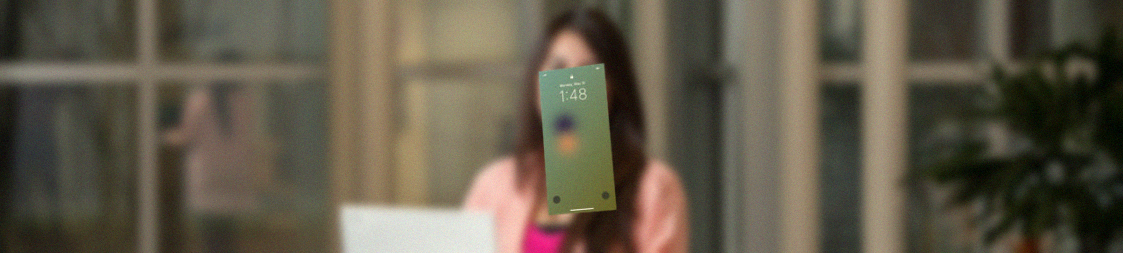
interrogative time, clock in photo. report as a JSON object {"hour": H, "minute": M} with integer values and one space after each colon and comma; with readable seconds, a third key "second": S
{"hour": 1, "minute": 48}
